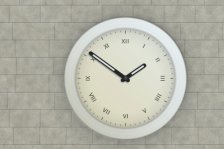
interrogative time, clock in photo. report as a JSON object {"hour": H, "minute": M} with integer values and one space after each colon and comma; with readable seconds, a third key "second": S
{"hour": 1, "minute": 51}
